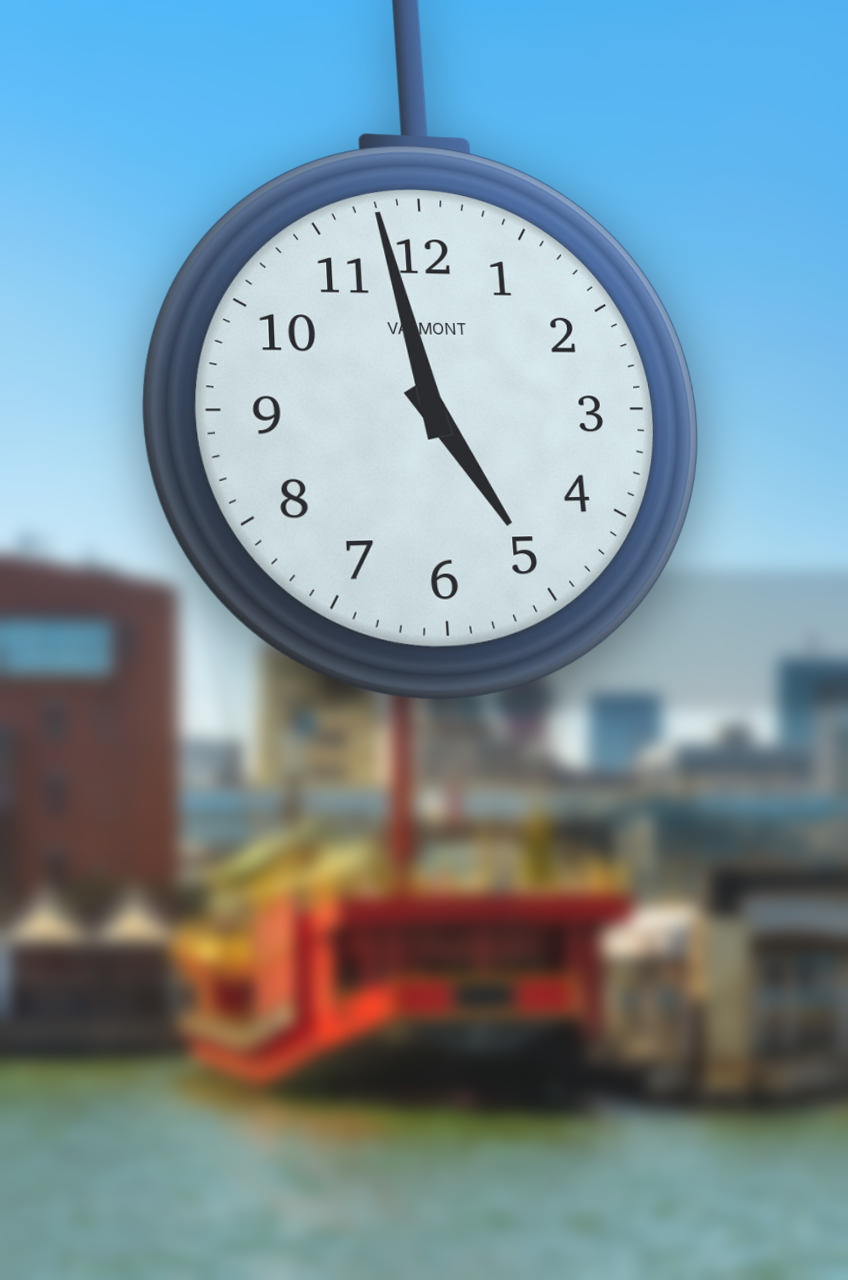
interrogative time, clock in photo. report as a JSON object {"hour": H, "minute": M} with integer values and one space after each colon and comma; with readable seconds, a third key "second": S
{"hour": 4, "minute": 58}
